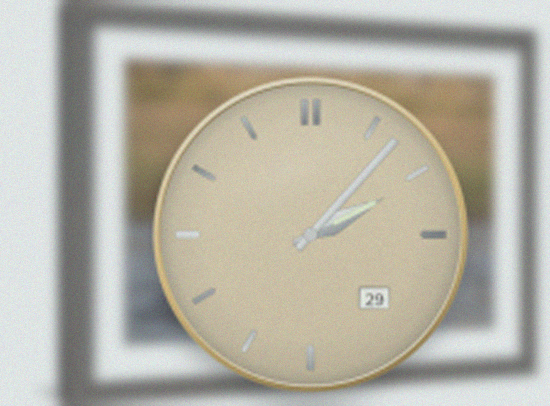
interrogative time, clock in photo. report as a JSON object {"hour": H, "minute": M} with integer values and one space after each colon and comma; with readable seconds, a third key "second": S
{"hour": 2, "minute": 7}
